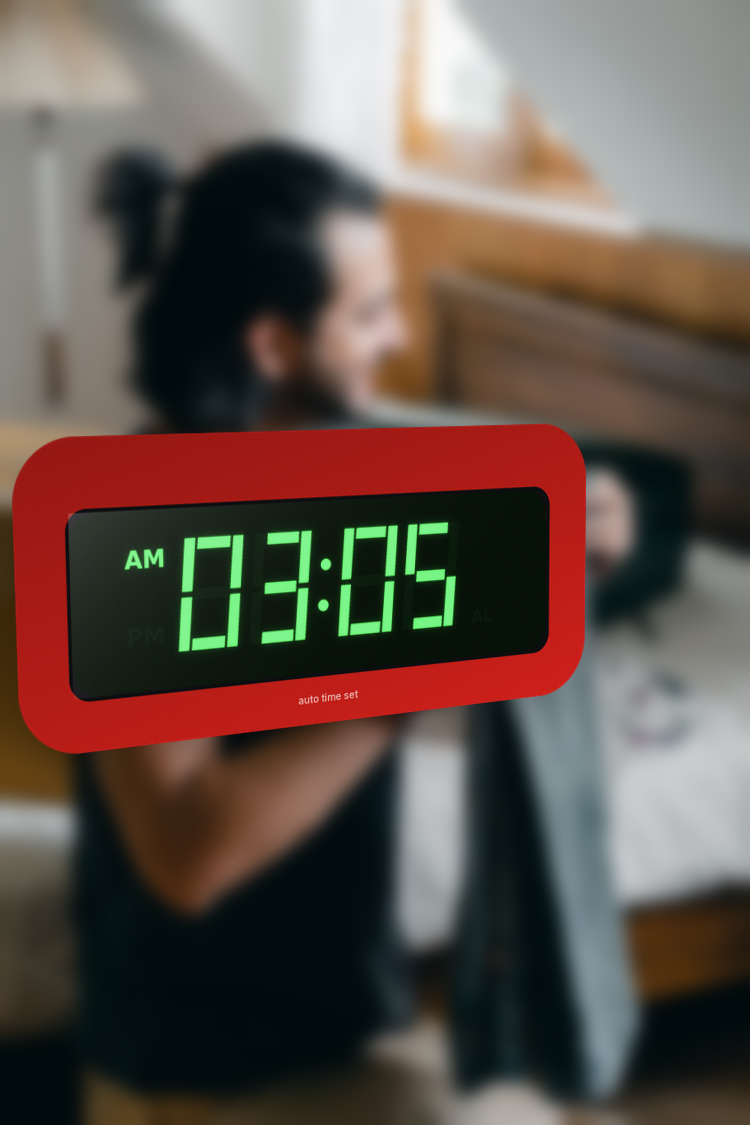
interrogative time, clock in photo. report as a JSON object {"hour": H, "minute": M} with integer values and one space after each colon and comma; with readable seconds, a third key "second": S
{"hour": 3, "minute": 5}
